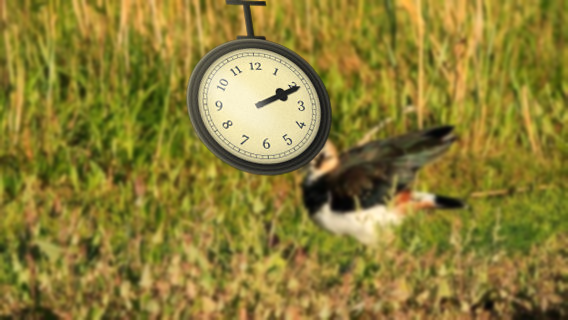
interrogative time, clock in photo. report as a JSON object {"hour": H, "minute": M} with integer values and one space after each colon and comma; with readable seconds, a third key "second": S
{"hour": 2, "minute": 11}
